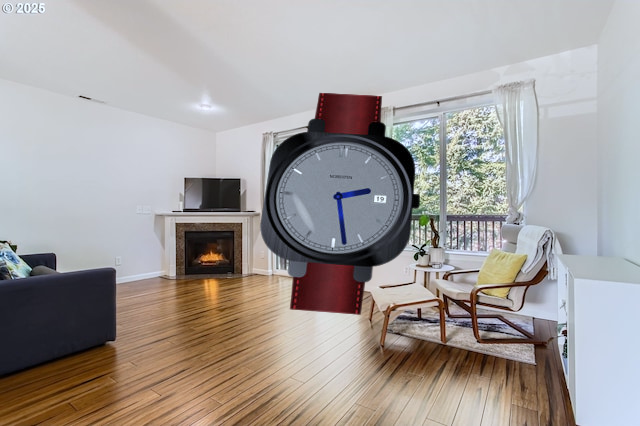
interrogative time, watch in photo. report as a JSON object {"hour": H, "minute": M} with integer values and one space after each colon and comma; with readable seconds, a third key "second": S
{"hour": 2, "minute": 28}
